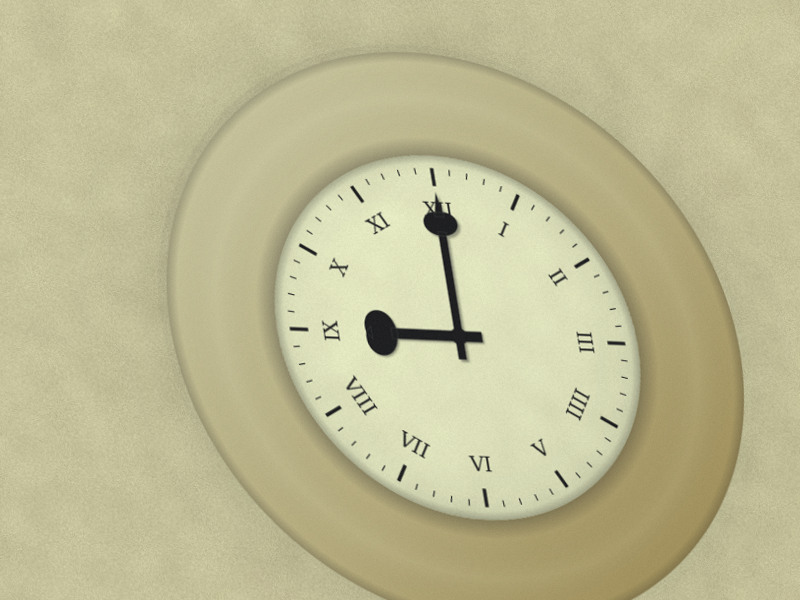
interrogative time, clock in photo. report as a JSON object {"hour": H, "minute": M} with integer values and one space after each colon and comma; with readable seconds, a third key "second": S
{"hour": 9, "minute": 0}
